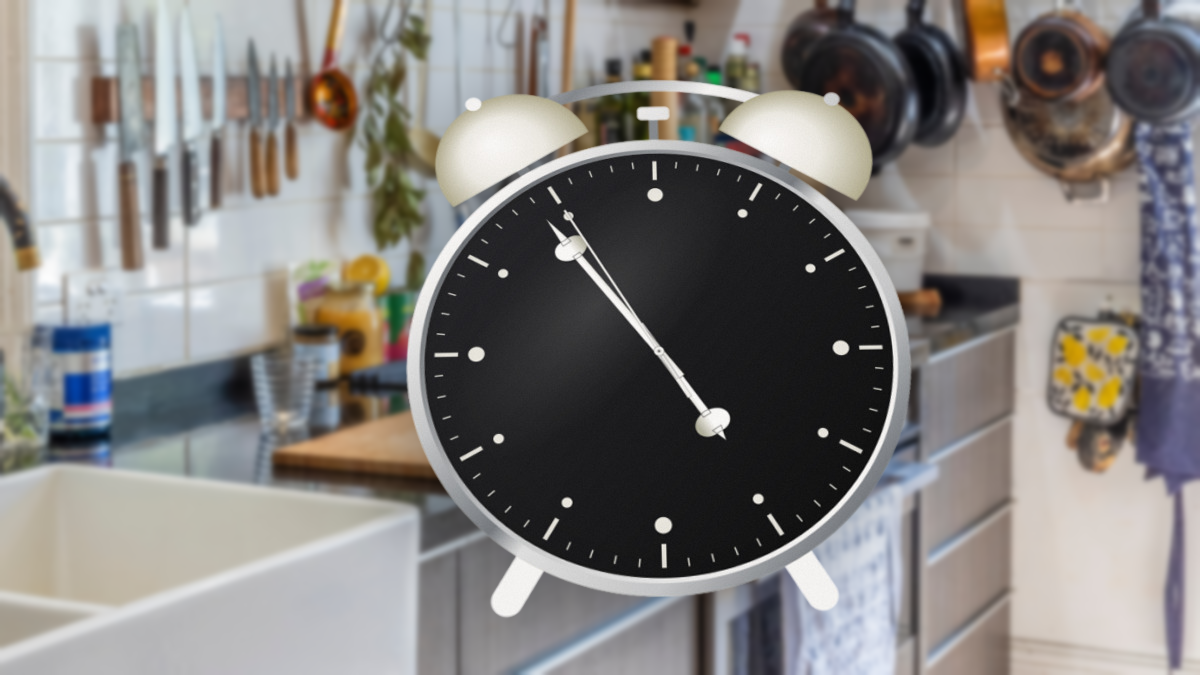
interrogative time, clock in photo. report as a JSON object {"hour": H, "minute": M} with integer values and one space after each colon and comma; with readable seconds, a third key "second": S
{"hour": 4, "minute": 53, "second": 55}
